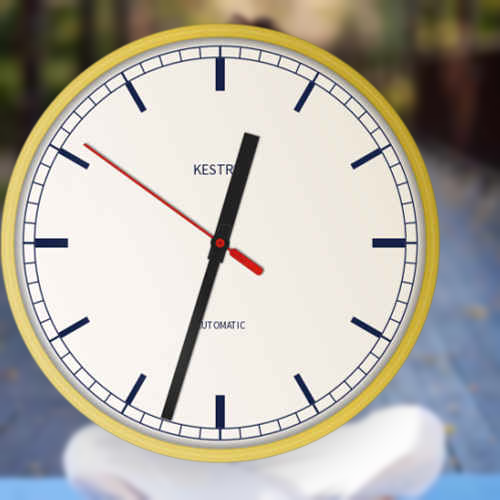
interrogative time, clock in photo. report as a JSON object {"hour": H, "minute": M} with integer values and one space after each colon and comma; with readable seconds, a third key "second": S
{"hour": 12, "minute": 32, "second": 51}
